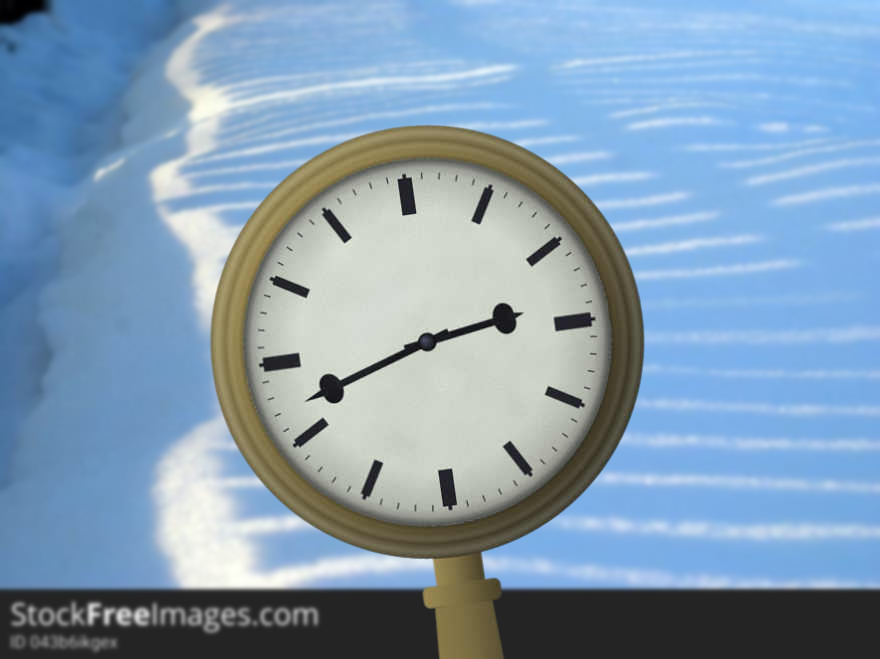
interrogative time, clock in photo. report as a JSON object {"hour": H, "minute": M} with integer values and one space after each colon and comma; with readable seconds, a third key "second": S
{"hour": 2, "minute": 42}
